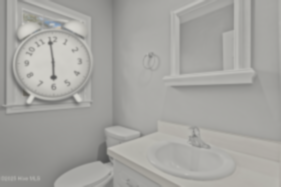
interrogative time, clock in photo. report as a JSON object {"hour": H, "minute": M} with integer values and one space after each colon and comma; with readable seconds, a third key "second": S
{"hour": 5, "minute": 59}
